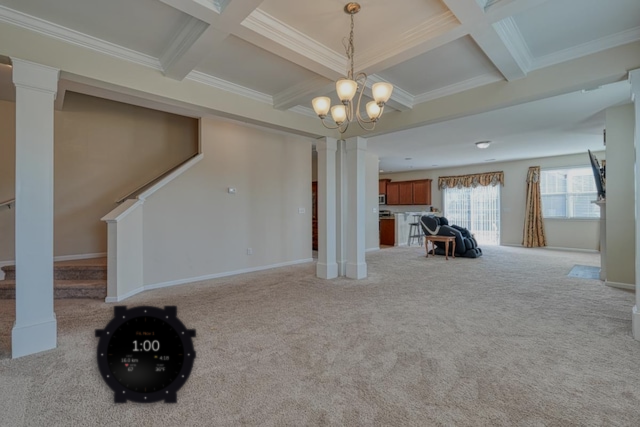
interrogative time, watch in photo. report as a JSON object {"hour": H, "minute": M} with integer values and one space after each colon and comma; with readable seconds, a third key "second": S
{"hour": 1, "minute": 0}
